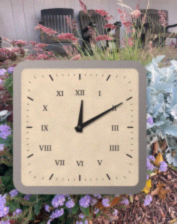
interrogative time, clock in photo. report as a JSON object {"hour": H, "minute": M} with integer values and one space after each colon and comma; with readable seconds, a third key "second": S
{"hour": 12, "minute": 10}
